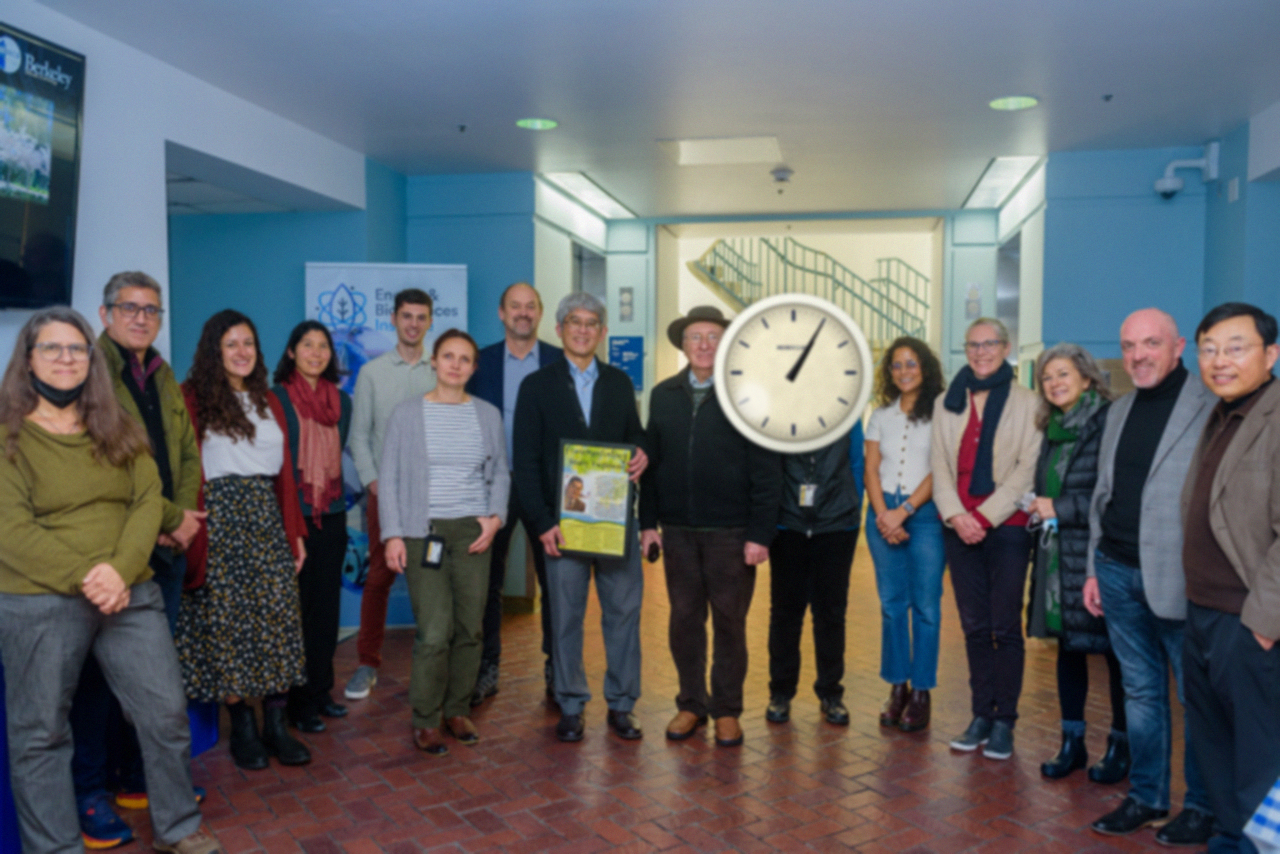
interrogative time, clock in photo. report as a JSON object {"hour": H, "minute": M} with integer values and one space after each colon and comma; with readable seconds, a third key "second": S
{"hour": 1, "minute": 5}
